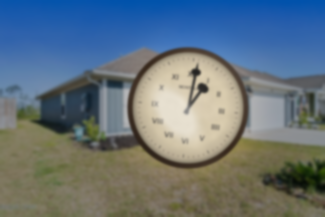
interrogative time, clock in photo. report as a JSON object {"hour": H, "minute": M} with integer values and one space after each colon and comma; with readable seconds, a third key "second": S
{"hour": 1, "minute": 1}
